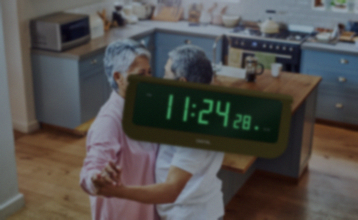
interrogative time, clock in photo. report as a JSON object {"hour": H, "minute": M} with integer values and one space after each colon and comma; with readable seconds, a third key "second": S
{"hour": 11, "minute": 24, "second": 28}
